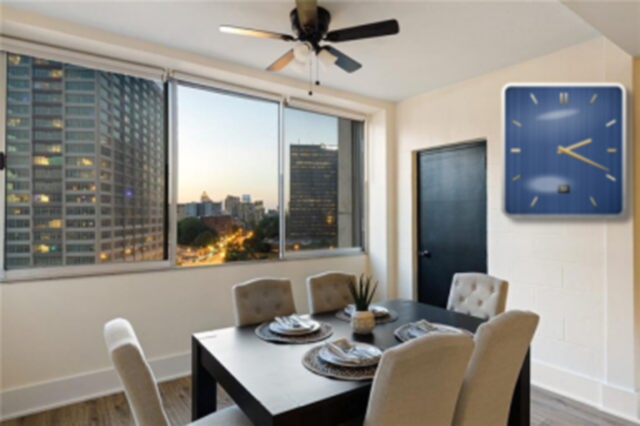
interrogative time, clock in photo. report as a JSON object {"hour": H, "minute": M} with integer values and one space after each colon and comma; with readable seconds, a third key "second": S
{"hour": 2, "minute": 19}
